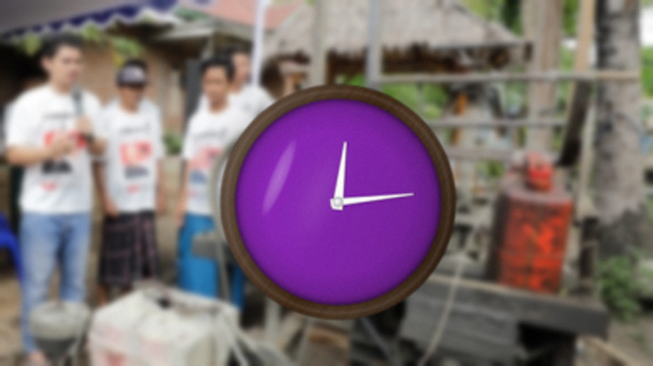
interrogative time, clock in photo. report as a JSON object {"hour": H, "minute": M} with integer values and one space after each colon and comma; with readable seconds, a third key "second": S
{"hour": 12, "minute": 14}
